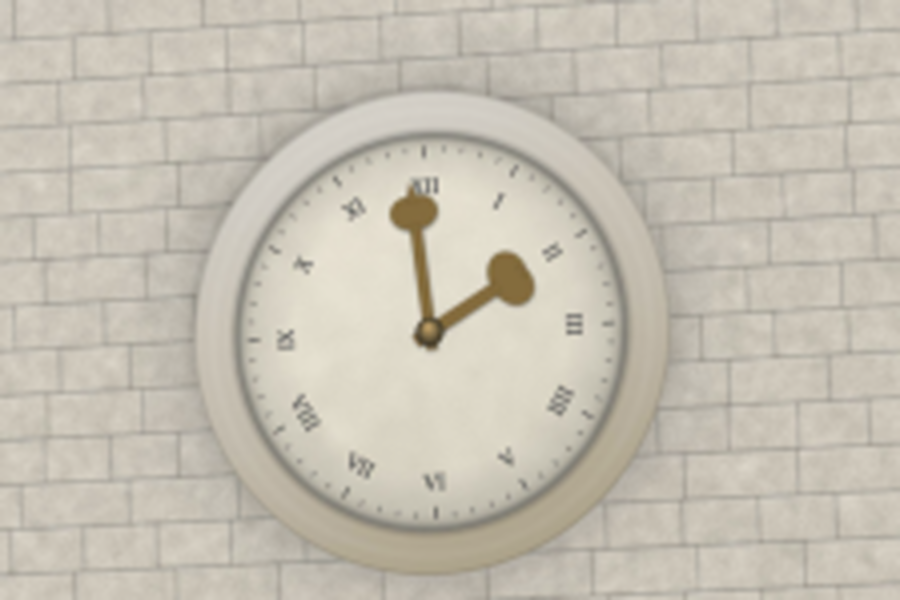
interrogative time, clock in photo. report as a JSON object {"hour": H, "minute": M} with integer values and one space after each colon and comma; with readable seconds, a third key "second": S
{"hour": 1, "minute": 59}
